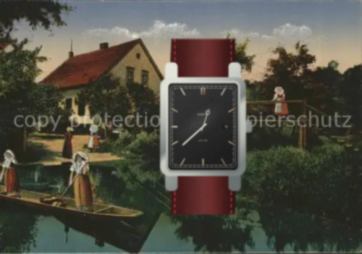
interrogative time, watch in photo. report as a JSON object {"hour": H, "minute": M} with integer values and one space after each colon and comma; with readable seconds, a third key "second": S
{"hour": 12, "minute": 38}
